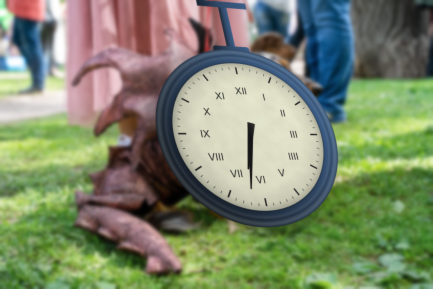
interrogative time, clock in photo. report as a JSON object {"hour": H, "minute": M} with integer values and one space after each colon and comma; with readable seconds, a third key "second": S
{"hour": 6, "minute": 32}
